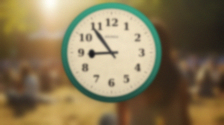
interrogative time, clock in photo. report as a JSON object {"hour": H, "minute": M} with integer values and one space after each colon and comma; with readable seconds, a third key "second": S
{"hour": 8, "minute": 54}
